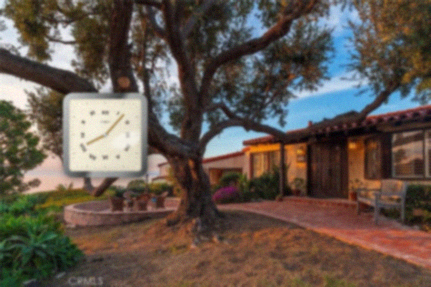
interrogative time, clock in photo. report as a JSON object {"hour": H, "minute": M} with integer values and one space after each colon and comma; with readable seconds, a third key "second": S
{"hour": 8, "minute": 7}
